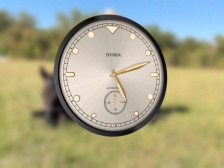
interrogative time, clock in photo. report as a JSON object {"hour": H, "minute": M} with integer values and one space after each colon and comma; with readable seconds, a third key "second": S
{"hour": 5, "minute": 12}
